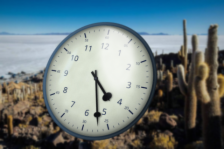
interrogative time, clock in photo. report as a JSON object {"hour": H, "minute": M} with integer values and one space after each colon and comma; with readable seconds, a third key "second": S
{"hour": 4, "minute": 27}
